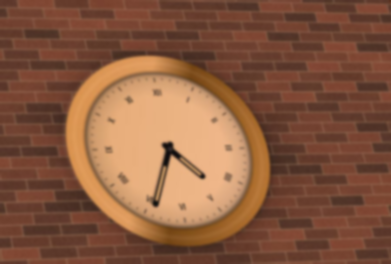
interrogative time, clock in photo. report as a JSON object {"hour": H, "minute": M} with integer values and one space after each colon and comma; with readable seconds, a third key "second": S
{"hour": 4, "minute": 34}
